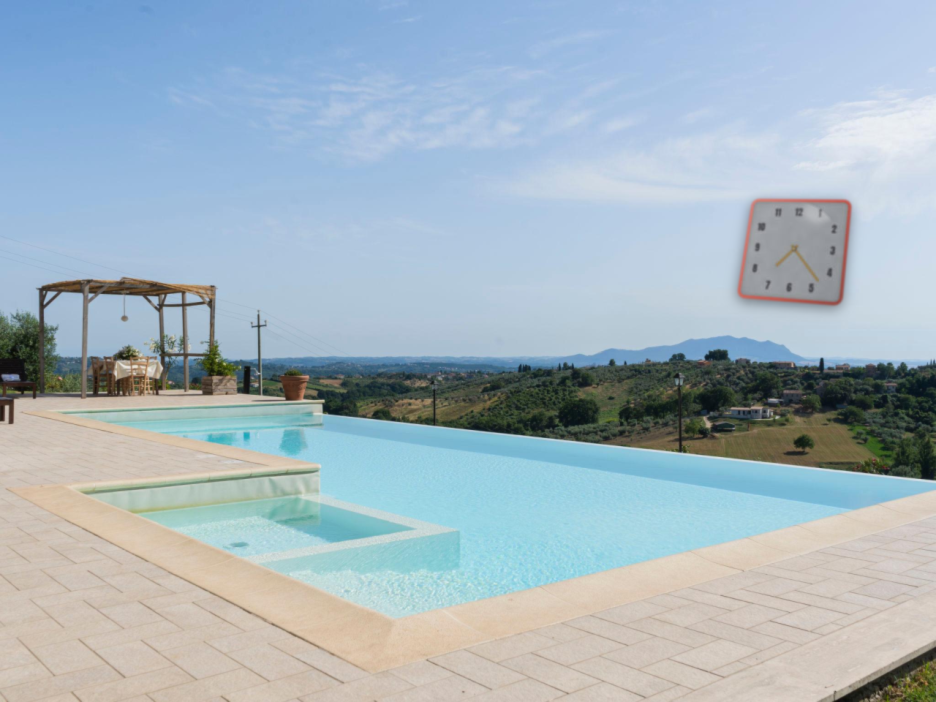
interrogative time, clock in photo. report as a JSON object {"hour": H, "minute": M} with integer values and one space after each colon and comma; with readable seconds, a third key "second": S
{"hour": 7, "minute": 23}
